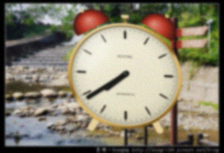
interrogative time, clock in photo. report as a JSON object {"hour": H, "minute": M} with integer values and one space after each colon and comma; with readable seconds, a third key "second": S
{"hour": 7, "minute": 39}
